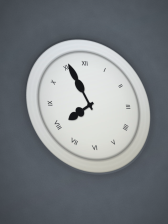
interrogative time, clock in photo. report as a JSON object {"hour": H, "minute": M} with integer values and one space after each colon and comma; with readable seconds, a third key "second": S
{"hour": 7, "minute": 56}
